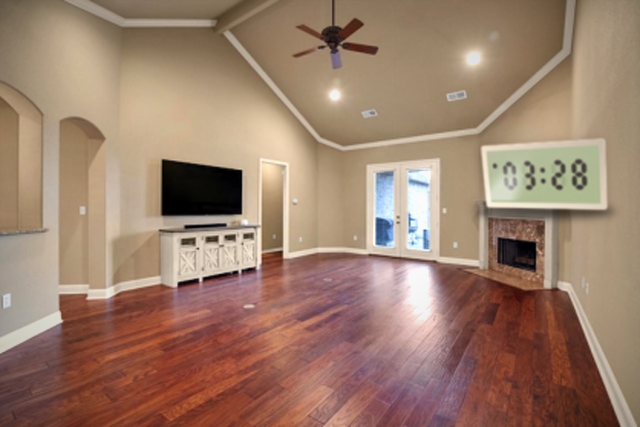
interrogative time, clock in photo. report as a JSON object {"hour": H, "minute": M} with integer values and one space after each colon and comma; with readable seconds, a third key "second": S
{"hour": 3, "minute": 28}
